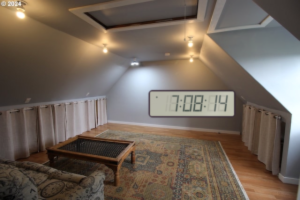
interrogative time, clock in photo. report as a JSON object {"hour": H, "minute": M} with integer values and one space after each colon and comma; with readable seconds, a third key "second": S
{"hour": 7, "minute": 8, "second": 14}
